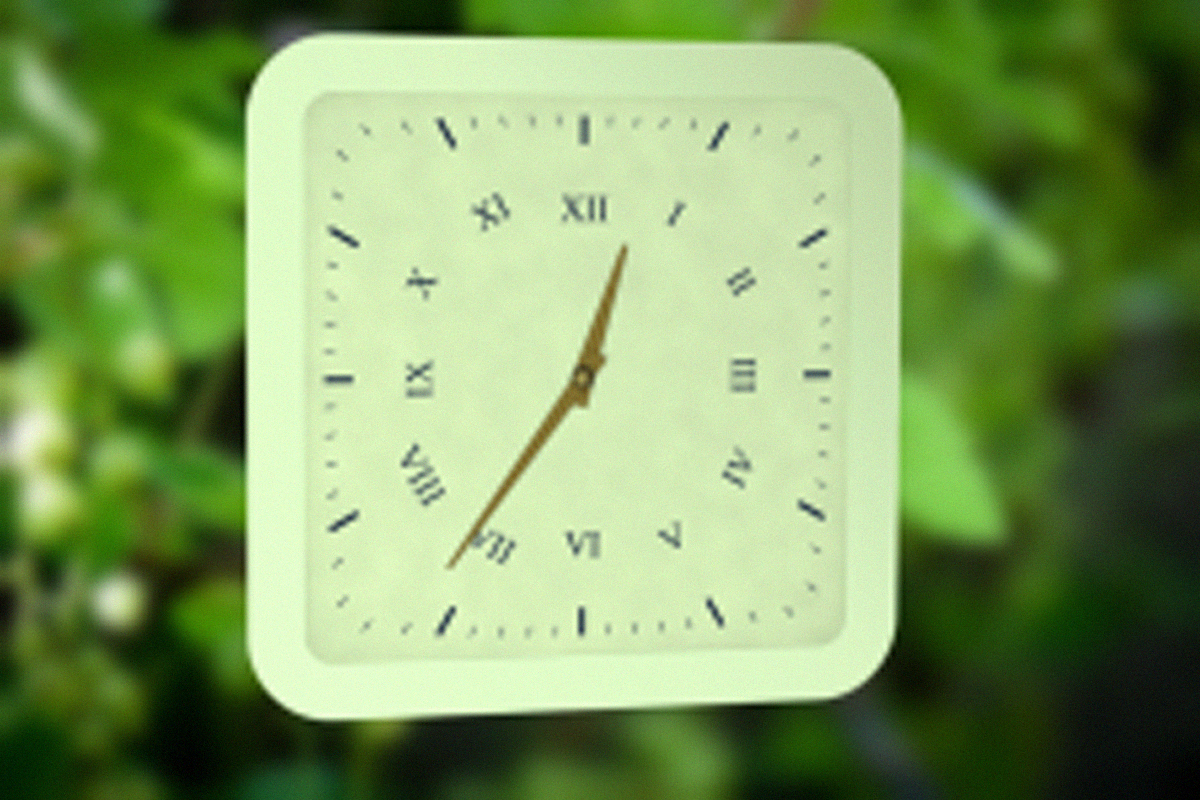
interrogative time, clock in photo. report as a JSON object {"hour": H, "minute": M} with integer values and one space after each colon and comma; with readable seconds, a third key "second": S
{"hour": 12, "minute": 36}
